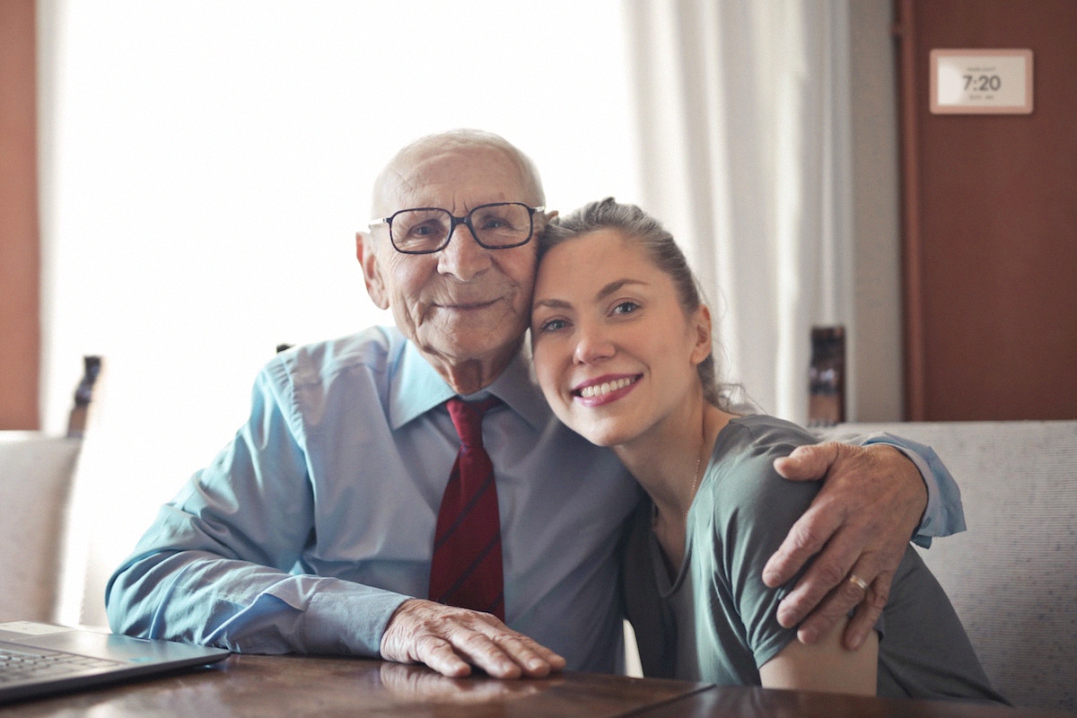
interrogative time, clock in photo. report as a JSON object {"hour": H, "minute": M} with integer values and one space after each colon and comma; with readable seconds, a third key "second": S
{"hour": 7, "minute": 20}
